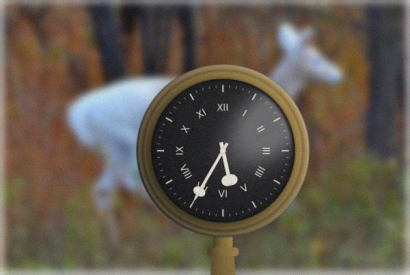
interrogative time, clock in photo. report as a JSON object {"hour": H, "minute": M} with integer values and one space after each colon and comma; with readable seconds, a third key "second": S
{"hour": 5, "minute": 35}
